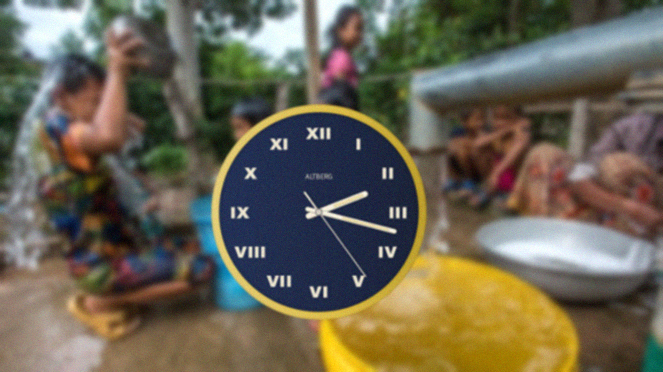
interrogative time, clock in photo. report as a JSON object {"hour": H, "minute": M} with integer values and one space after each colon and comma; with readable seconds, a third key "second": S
{"hour": 2, "minute": 17, "second": 24}
